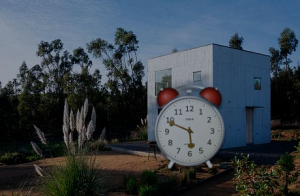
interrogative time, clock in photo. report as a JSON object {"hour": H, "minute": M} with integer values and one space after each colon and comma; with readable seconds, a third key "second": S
{"hour": 5, "minute": 49}
